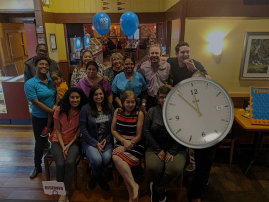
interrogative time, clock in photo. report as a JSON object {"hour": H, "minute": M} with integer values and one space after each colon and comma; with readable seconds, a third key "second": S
{"hour": 11, "minute": 54}
